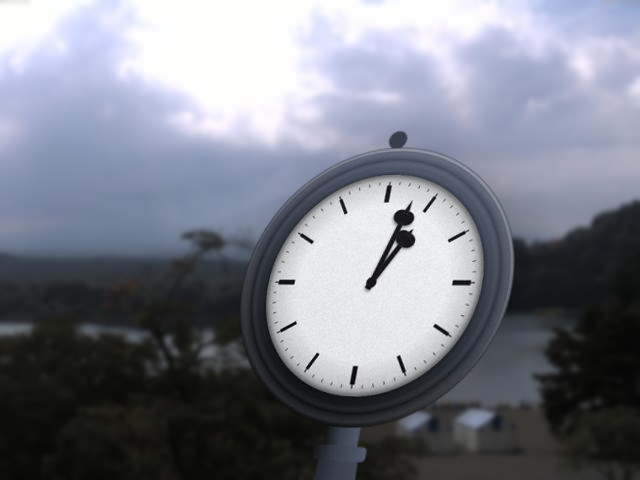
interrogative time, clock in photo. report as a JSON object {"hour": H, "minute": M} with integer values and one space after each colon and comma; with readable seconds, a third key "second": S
{"hour": 1, "minute": 3}
